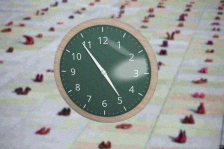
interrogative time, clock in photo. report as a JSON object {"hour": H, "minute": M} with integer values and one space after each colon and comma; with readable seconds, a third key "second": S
{"hour": 4, "minute": 54}
